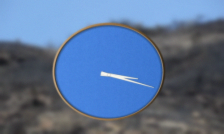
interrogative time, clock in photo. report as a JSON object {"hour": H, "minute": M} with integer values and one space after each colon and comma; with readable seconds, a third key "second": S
{"hour": 3, "minute": 18}
